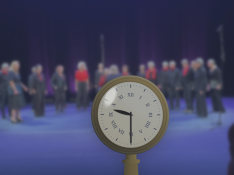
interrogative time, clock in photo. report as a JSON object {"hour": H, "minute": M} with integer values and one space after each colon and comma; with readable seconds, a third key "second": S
{"hour": 9, "minute": 30}
